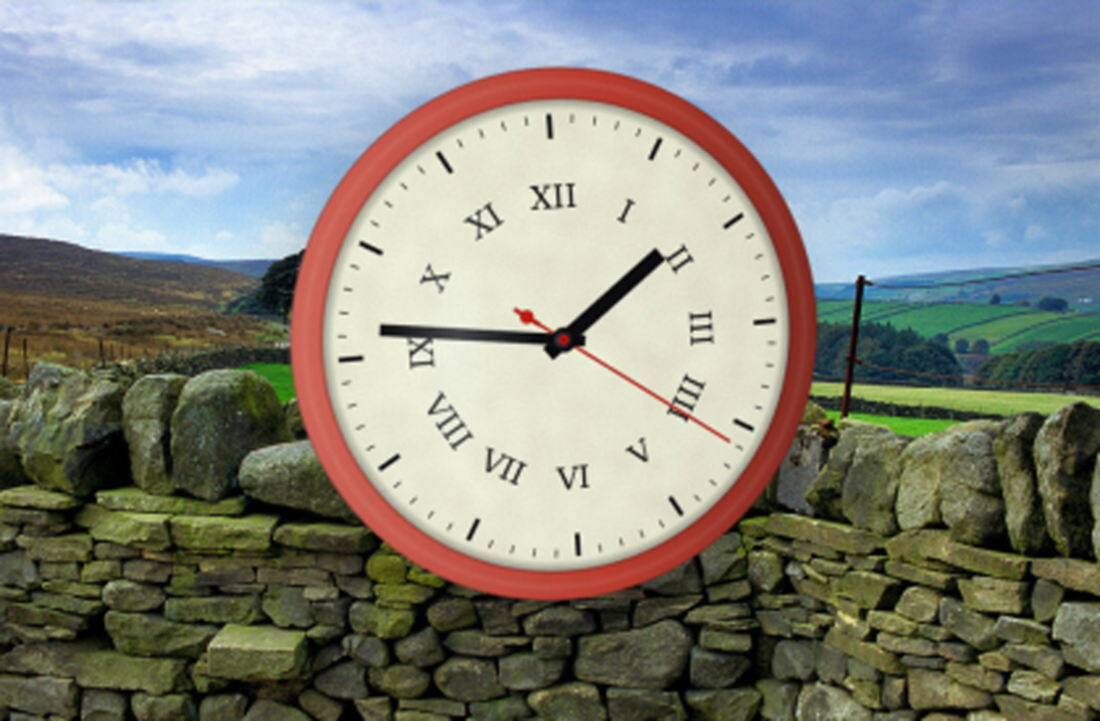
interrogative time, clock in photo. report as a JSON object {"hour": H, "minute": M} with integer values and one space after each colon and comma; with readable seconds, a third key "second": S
{"hour": 1, "minute": 46, "second": 21}
